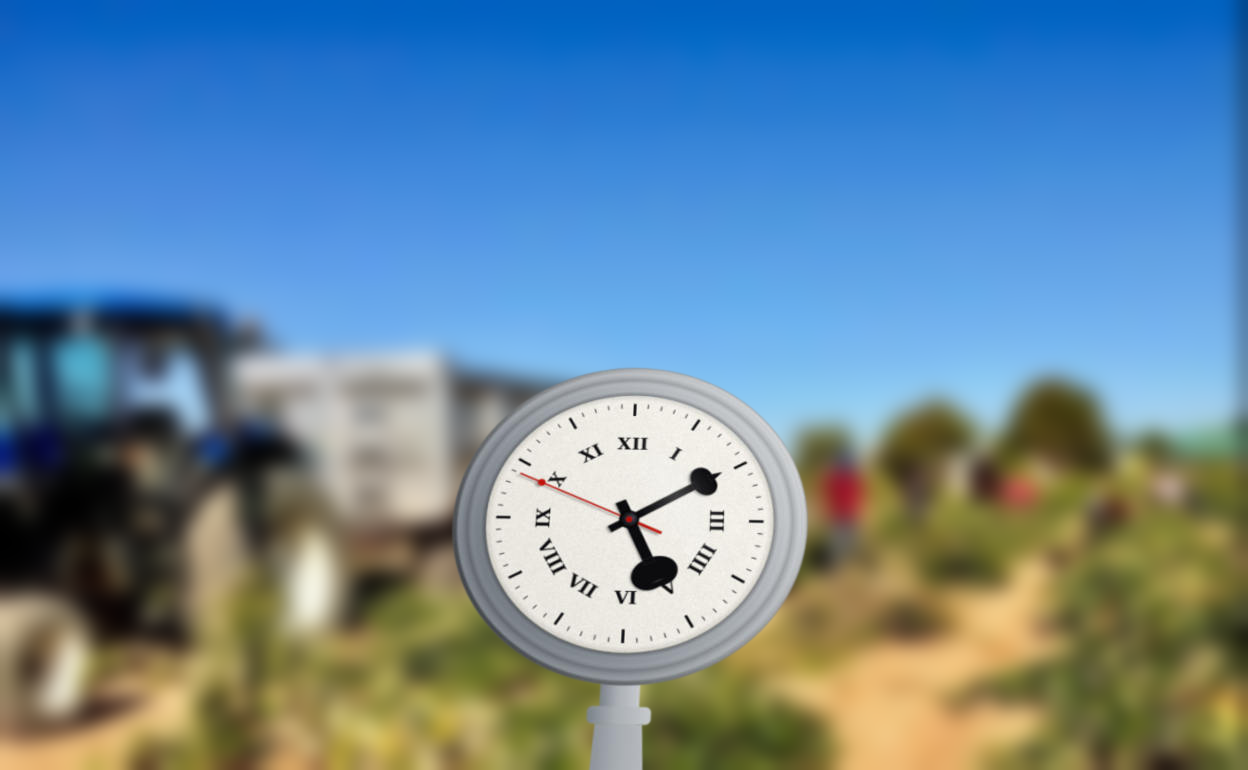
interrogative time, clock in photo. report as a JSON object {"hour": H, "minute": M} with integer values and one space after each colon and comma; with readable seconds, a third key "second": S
{"hour": 5, "minute": 9, "second": 49}
